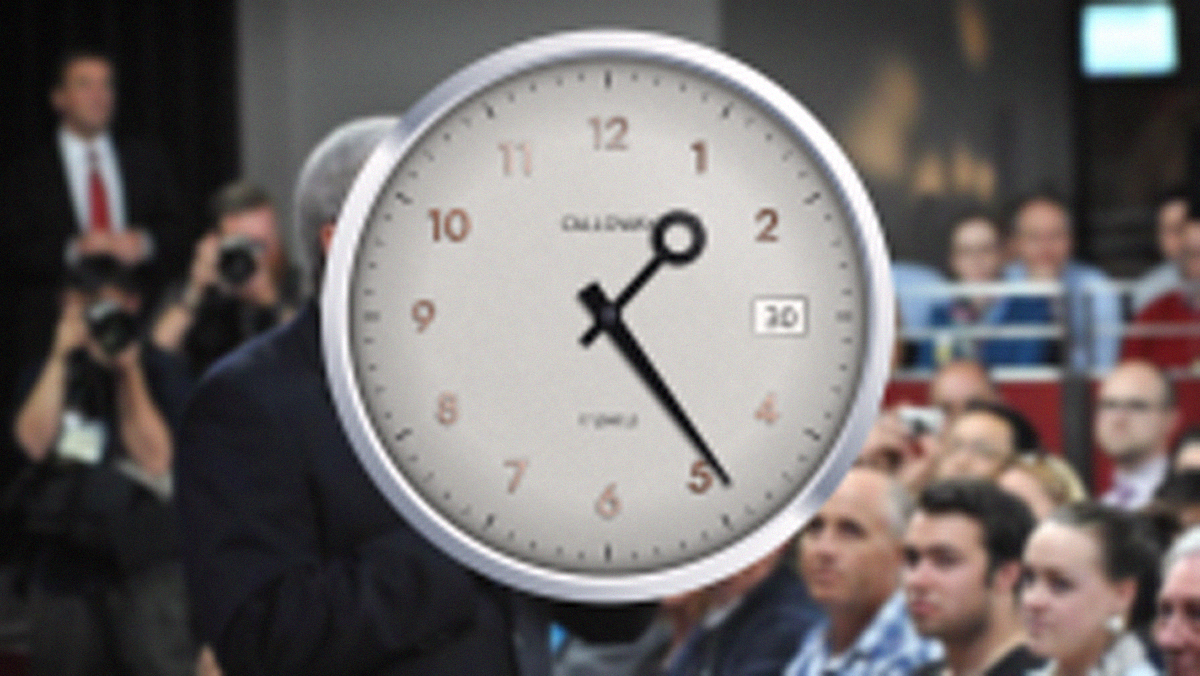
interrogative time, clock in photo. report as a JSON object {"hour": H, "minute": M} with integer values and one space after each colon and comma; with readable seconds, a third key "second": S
{"hour": 1, "minute": 24}
